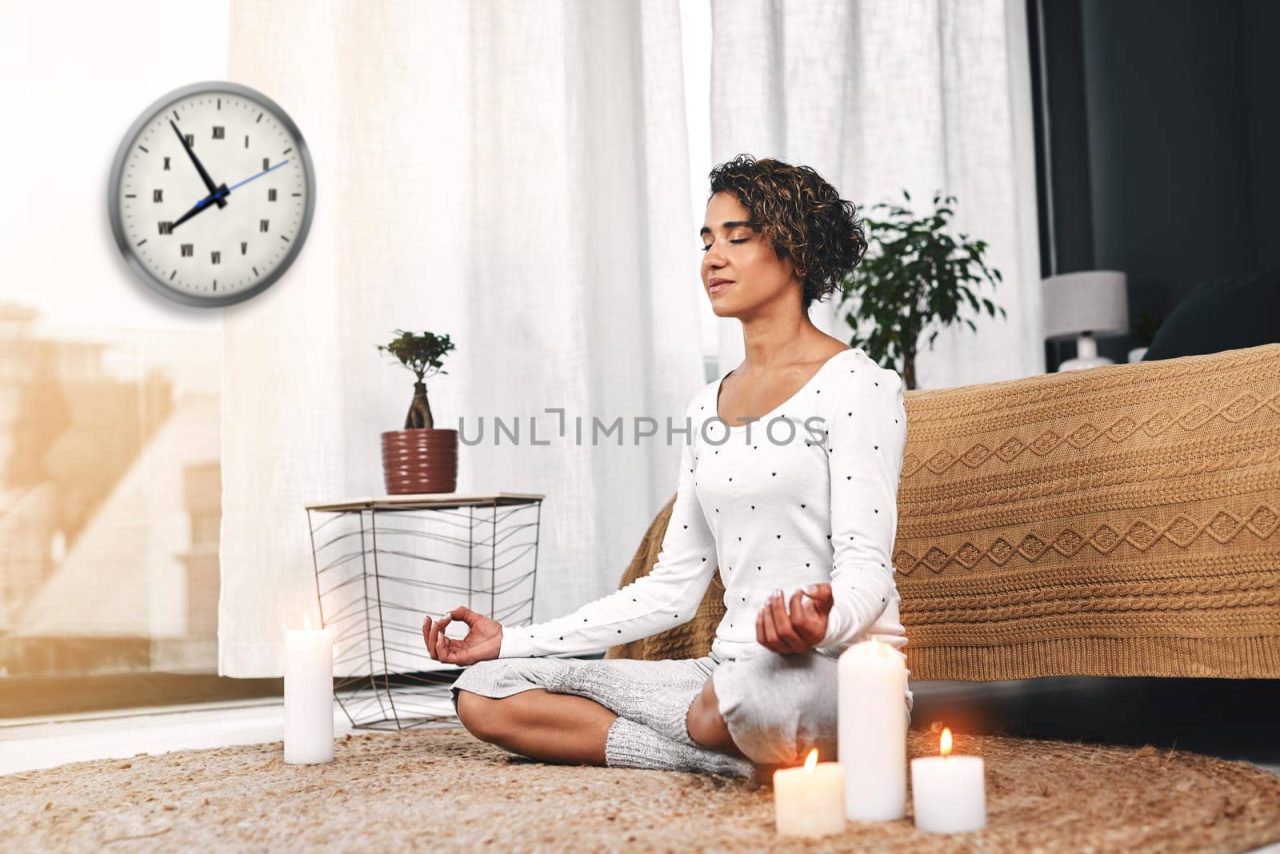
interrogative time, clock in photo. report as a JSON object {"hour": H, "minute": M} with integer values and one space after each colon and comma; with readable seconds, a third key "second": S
{"hour": 7, "minute": 54, "second": 11}
